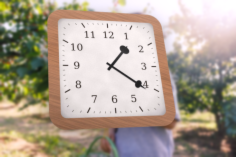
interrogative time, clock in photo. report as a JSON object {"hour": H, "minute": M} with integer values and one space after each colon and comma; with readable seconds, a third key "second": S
{"hour": 1, "minute": 21}
